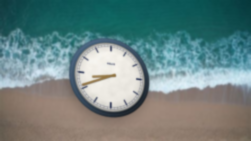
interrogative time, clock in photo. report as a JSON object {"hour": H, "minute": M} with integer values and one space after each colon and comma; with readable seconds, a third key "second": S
{"hour": 8, "minute": 41}
